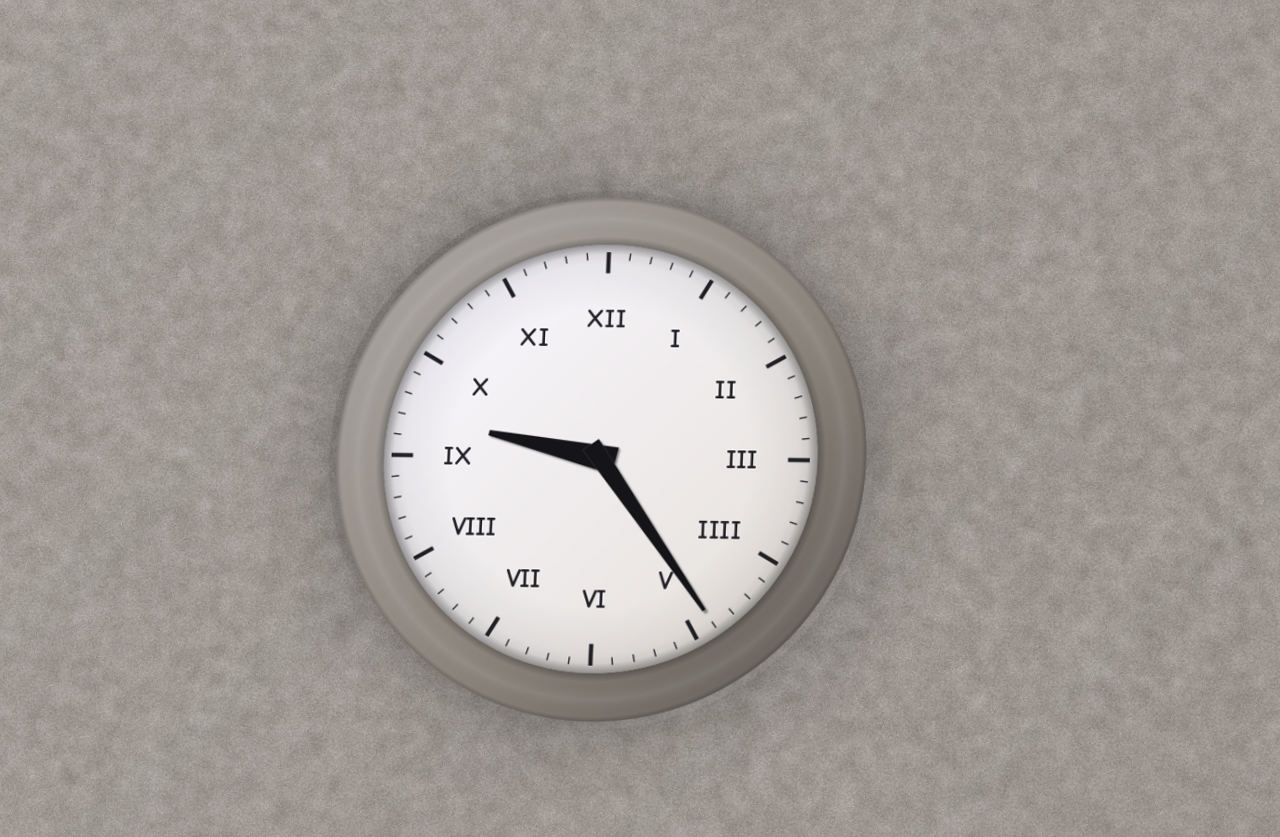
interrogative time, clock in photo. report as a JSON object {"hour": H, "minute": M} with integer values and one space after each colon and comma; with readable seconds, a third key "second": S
{"hour": 9, "minute": 24}
